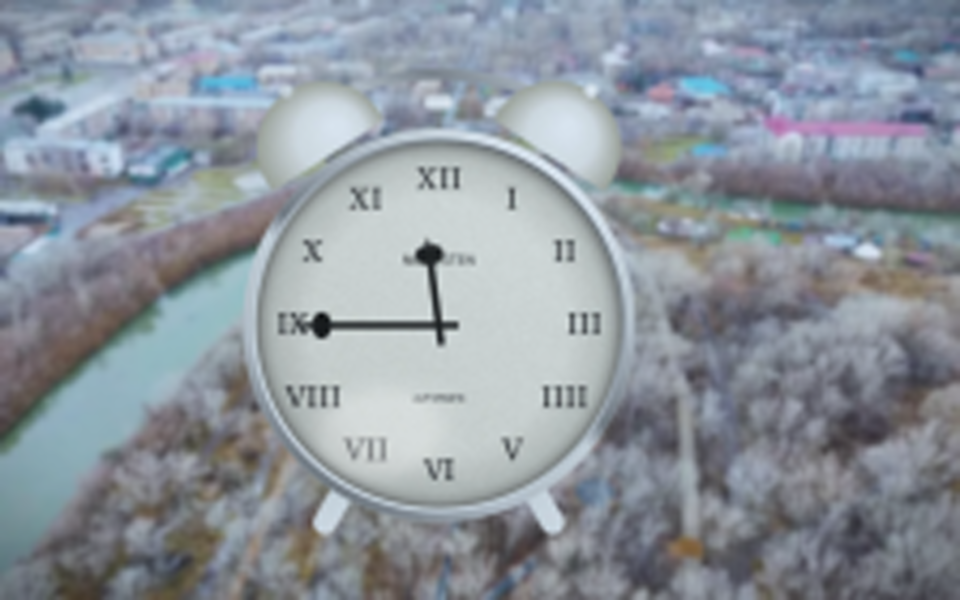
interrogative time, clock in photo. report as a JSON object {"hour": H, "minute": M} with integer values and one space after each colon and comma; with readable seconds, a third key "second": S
{"hour": 11, "minute": 45}
